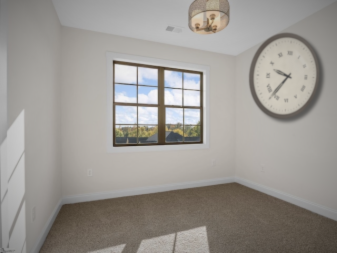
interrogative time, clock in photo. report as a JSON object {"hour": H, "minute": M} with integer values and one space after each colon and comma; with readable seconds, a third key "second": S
{"hour": 9, "minute": 37}
